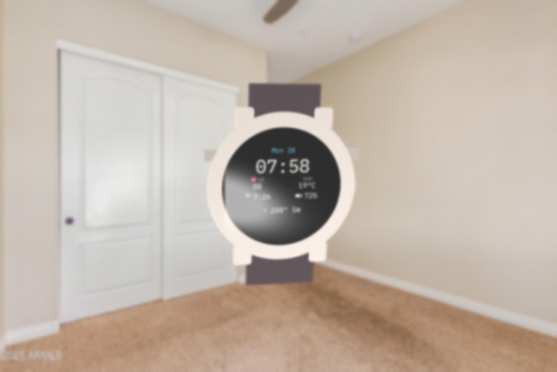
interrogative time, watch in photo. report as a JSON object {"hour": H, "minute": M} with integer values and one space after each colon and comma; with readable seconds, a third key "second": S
{"hour": 7, "minute": 58}
